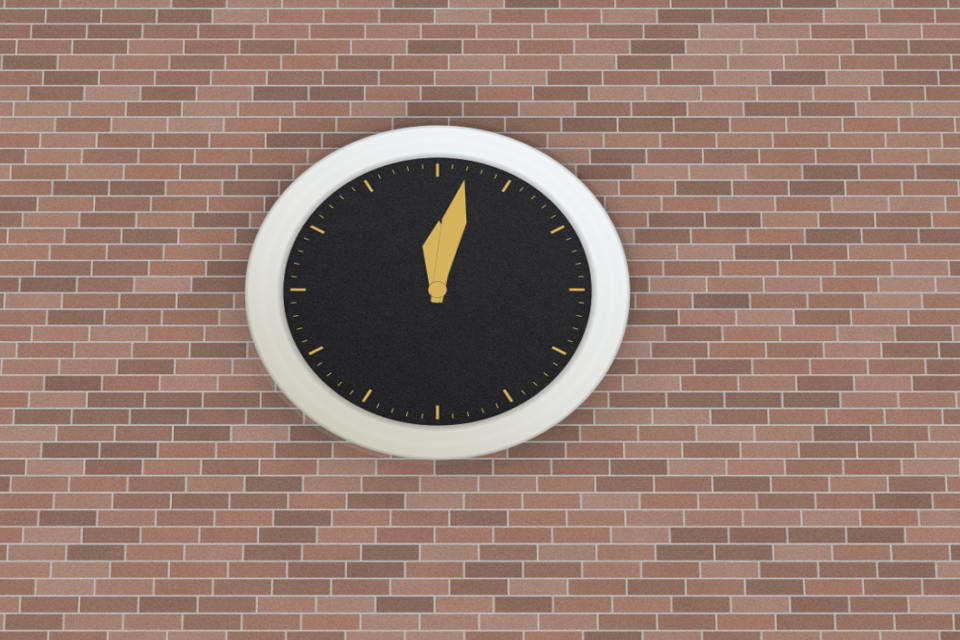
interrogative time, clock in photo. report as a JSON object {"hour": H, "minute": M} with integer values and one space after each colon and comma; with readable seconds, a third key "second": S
{"hour": 12, "minute": 2}
